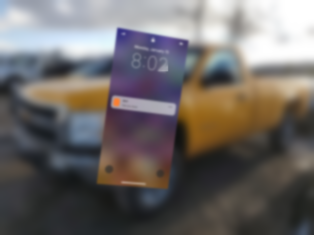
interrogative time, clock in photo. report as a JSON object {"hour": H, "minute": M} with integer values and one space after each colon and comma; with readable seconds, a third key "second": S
{"hour": 8, "minute": 2}
